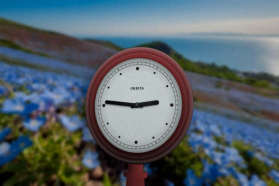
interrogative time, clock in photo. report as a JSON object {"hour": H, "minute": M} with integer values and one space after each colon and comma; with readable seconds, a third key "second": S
{"hour": 2, "minute": 46}
